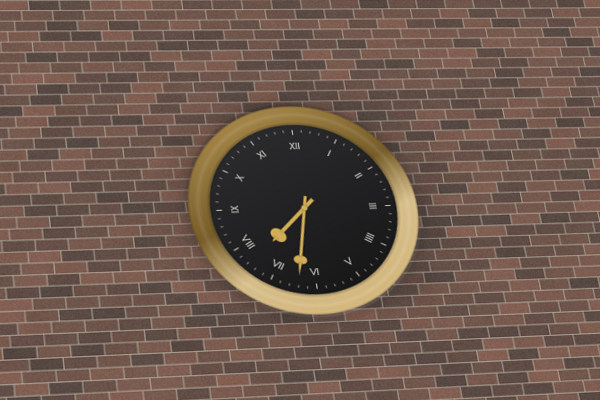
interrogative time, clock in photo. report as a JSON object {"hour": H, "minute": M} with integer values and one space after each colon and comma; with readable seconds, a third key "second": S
{"hour": 7, "minute": 32}
